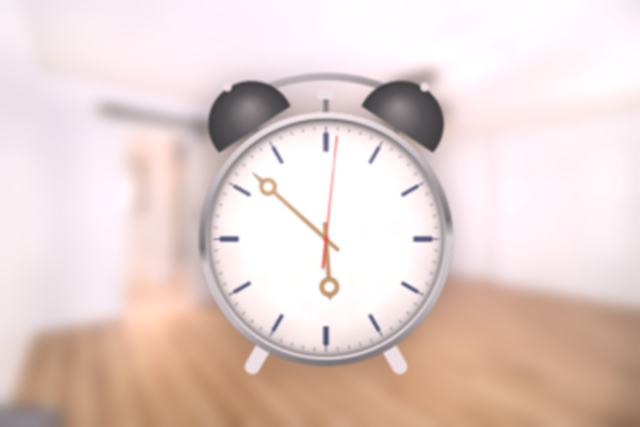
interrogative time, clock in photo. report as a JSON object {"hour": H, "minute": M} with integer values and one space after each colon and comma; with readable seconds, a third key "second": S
{"hour": 5, "minute": 52, "second": 1}
